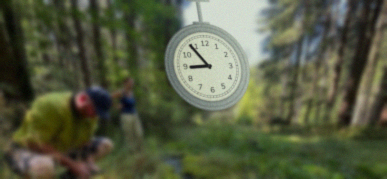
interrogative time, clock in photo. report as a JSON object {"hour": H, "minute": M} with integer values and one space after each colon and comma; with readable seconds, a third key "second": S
{"hour": 8, "minute": 54}
